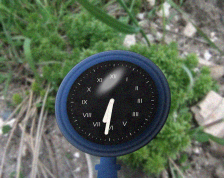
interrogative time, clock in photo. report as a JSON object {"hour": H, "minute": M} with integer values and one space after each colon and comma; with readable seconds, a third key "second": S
{"hour": 6, "minute": 31}
